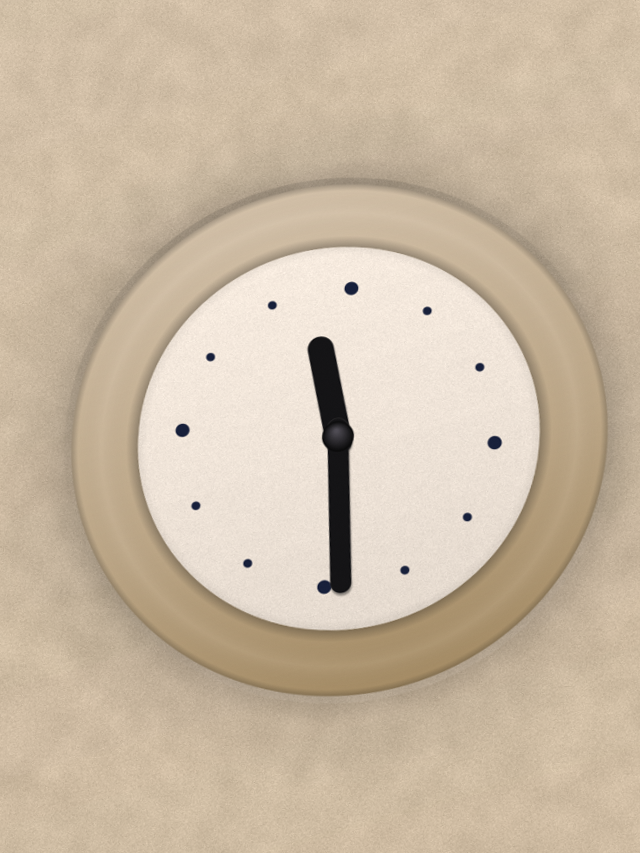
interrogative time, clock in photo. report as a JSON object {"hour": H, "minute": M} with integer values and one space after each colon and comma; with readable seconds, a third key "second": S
{"hour": 11, "minute": 29}
